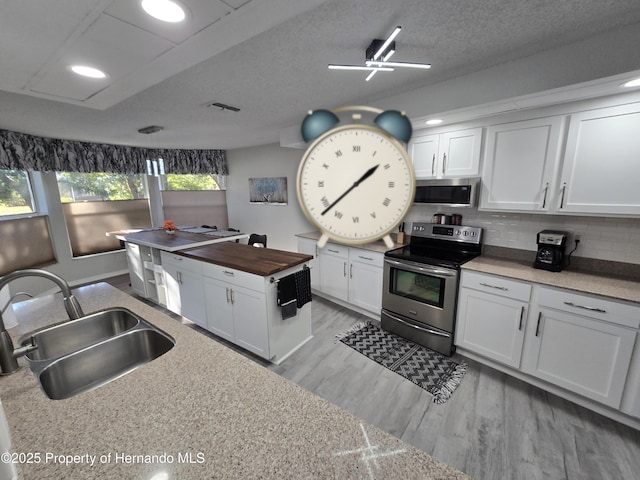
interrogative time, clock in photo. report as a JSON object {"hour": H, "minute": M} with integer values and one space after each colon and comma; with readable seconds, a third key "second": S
{"hour": 1, "minute": 38}
